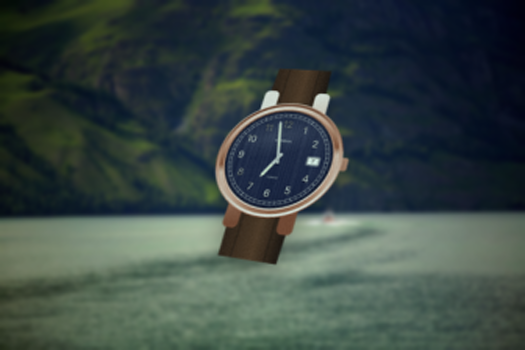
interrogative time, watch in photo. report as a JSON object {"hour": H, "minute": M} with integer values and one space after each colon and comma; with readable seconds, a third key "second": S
{"hour": 6, "minute": 58}
